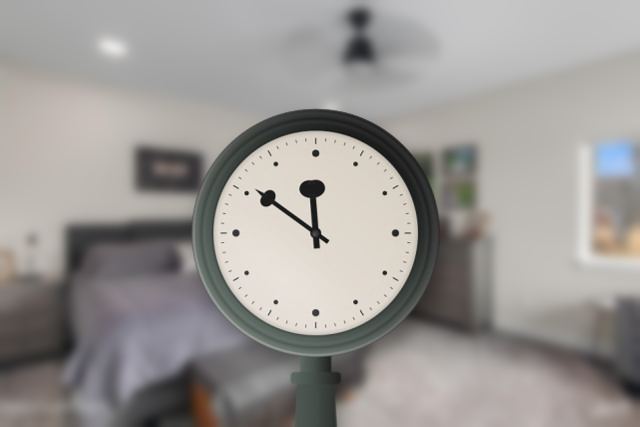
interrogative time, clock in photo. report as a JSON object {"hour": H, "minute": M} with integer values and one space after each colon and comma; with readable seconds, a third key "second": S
{"hour": 11, "minute": 51}
